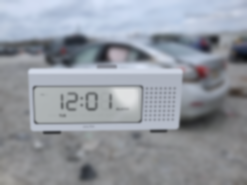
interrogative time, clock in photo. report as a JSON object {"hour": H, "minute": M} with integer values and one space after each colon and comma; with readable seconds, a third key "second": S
{"hour": 12, "minute": 1}
